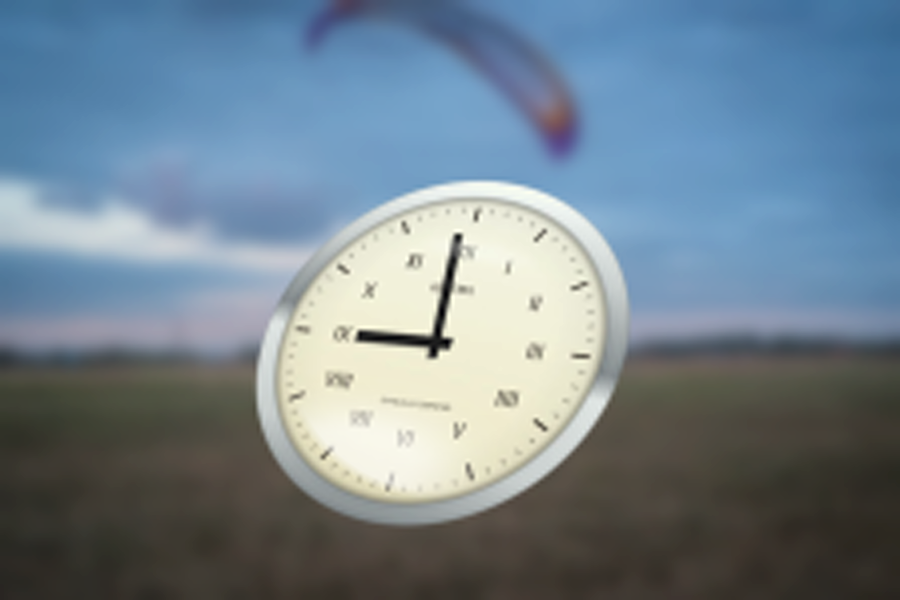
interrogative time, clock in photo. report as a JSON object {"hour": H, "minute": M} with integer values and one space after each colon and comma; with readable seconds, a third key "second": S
{"hour": 8, "minute": 59}
